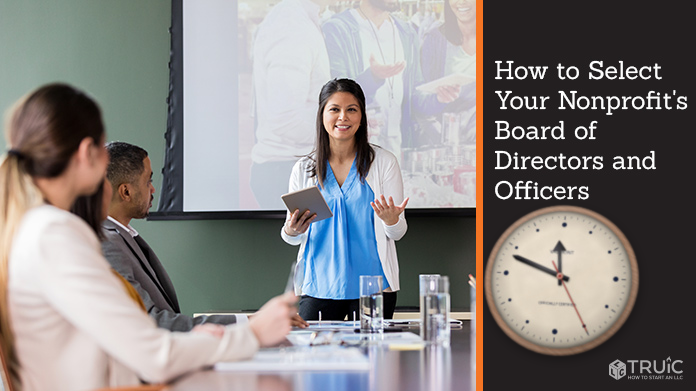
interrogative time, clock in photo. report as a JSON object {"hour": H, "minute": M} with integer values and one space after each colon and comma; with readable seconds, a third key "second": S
{"hour": 11, "minute": 48, "second": 25}
